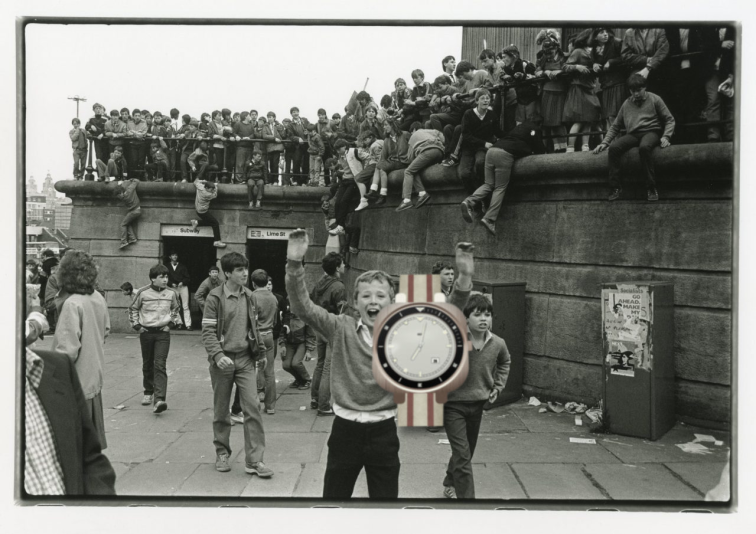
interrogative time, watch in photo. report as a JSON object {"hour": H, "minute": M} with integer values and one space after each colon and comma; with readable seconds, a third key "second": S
{"hour": 7, "minute": 2}
